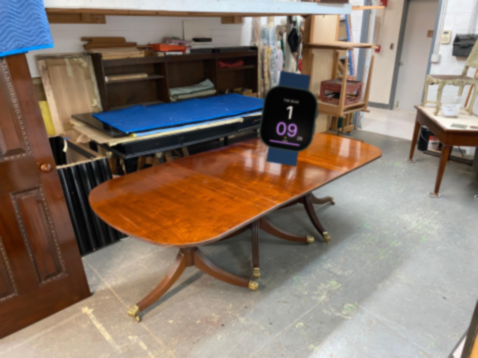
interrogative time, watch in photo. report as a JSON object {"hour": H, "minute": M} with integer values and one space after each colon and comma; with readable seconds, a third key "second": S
{"hour": 1, "minute": 9}
